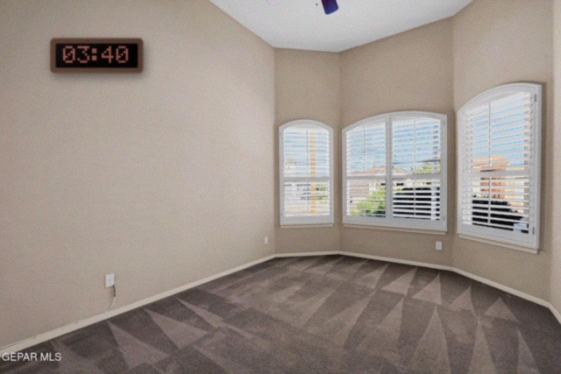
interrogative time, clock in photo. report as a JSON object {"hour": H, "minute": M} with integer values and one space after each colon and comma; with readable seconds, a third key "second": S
{"hour": 3, "minute": 40}
